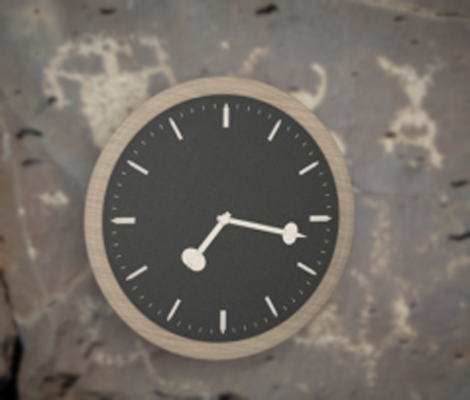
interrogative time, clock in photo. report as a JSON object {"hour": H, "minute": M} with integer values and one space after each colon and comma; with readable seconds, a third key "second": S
{"hour": 7, "minute": 17}
